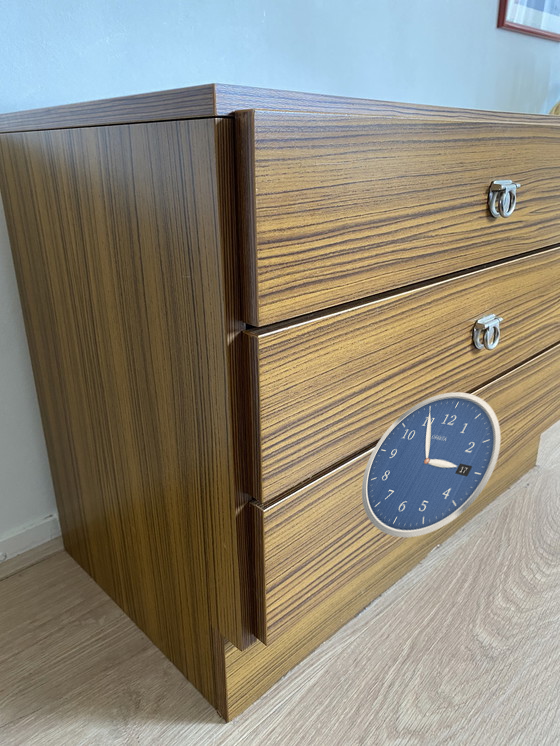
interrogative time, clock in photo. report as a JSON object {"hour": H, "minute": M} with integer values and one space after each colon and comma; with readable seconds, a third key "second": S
{"hour": 2, "minute": 55}
